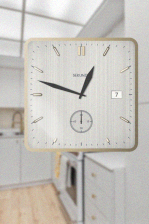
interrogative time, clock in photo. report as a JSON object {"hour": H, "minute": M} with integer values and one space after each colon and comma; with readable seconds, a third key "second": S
{"hour": 12, "minute": 48}
